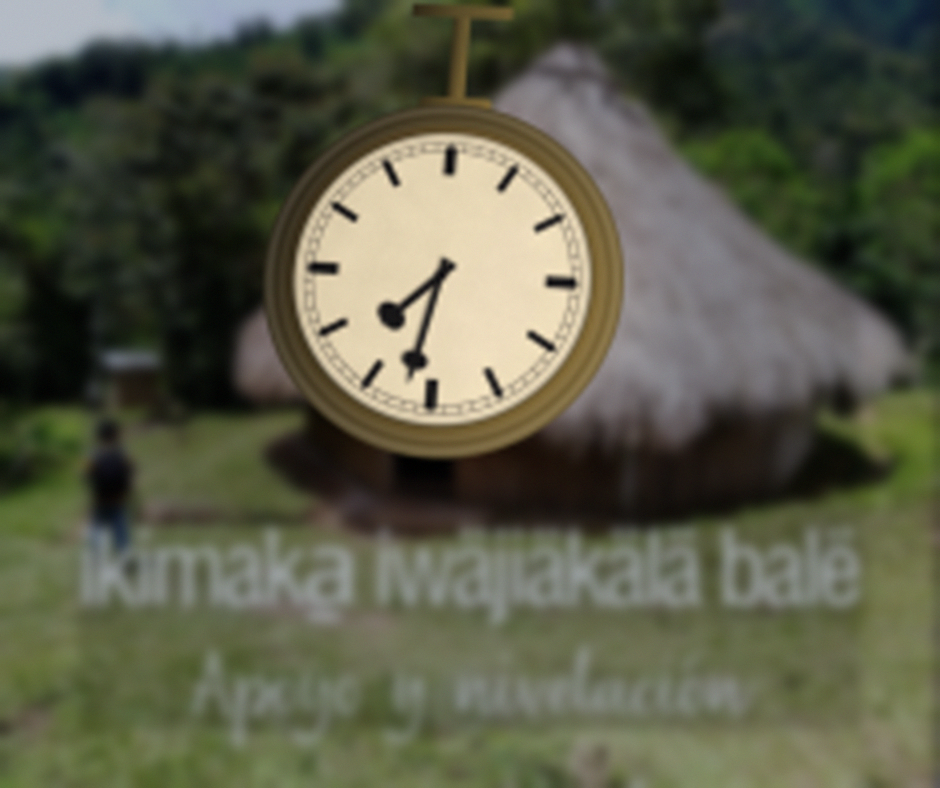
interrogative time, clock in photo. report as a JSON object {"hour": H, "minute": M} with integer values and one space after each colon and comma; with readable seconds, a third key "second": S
{"hour": 7, "minute": 32}
